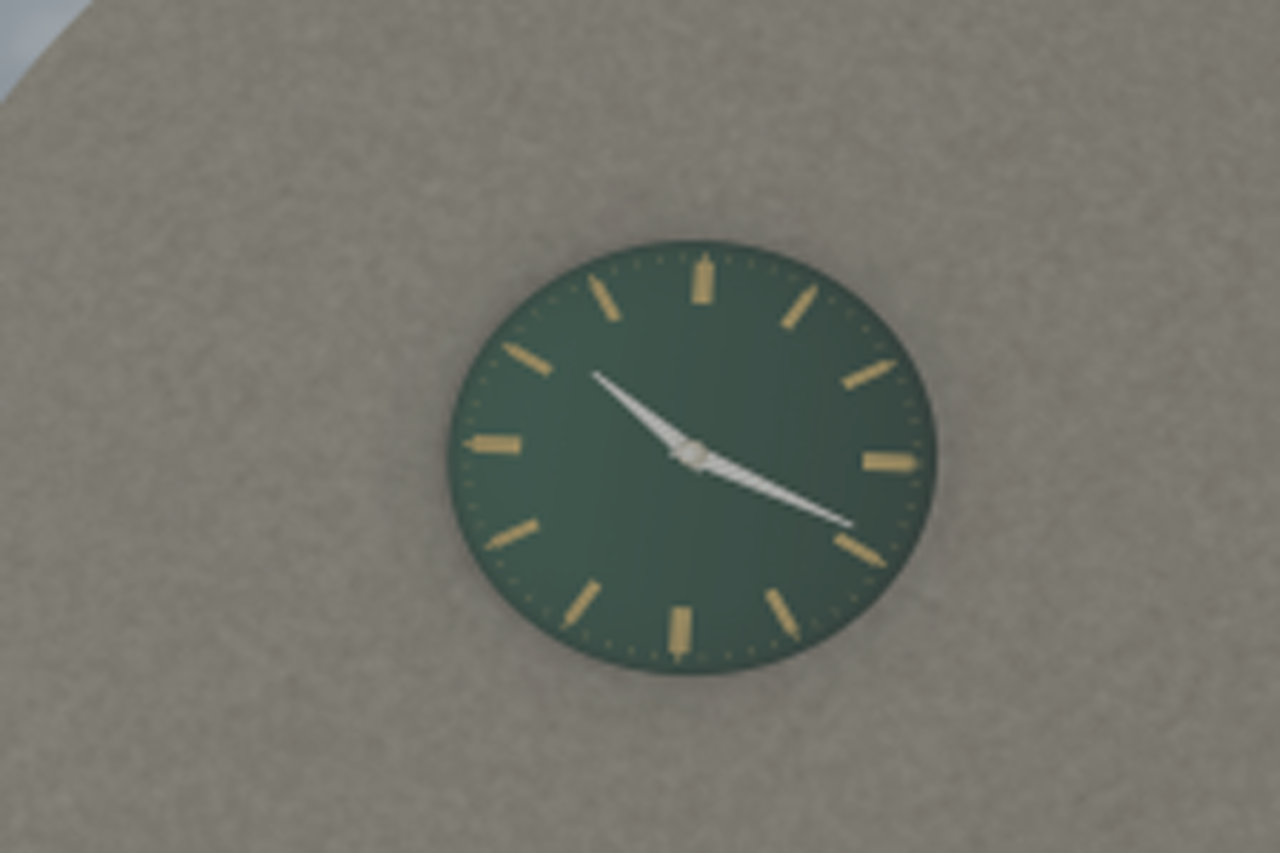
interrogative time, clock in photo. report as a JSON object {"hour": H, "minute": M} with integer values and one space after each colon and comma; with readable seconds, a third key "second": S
{"hour": 10, "minute": 19}
